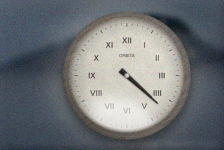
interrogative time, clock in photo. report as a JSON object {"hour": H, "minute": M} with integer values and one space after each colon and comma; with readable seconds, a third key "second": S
{"hour": 4, "minute": 22}
